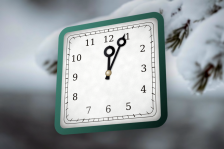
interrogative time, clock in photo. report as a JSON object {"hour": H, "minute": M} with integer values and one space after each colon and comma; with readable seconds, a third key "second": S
{"hour": 12, "minute": 4}
